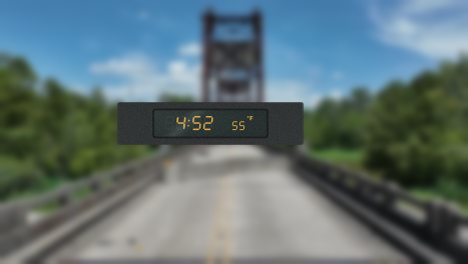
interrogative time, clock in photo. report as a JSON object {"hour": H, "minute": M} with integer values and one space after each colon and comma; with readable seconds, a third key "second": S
{"hour": 4, "minute": 52}
